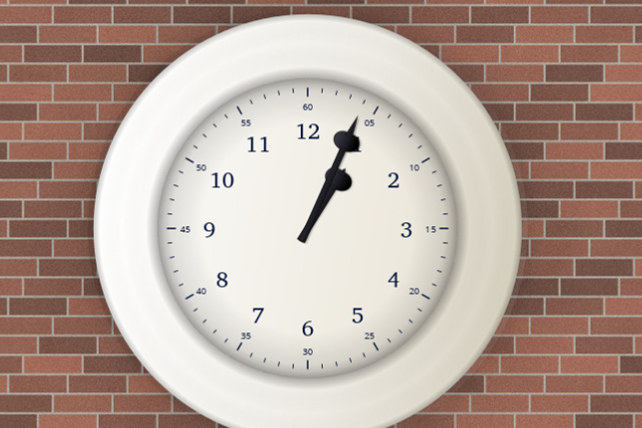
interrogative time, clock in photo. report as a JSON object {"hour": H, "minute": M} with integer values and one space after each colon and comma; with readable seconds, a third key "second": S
{"hour": 1, "minute": 4}
